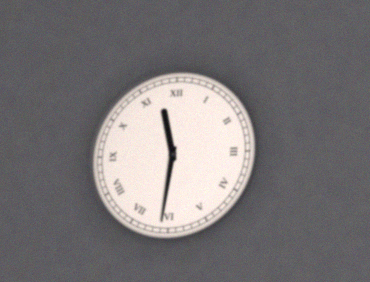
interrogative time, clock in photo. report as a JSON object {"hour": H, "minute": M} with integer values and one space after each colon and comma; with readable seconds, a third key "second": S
{"hour": 11, "minute": 31}
